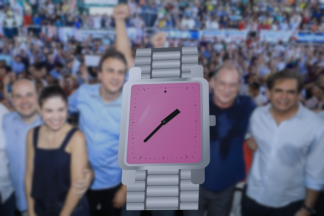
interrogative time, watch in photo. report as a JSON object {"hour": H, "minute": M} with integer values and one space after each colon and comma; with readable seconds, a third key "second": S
{"hour": 1, "minute": 37}
